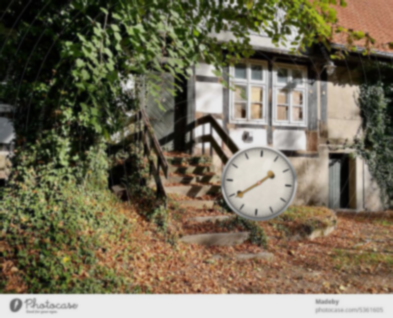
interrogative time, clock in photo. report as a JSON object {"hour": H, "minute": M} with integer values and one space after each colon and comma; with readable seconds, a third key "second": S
{"hour": 1, "minute": 39}
